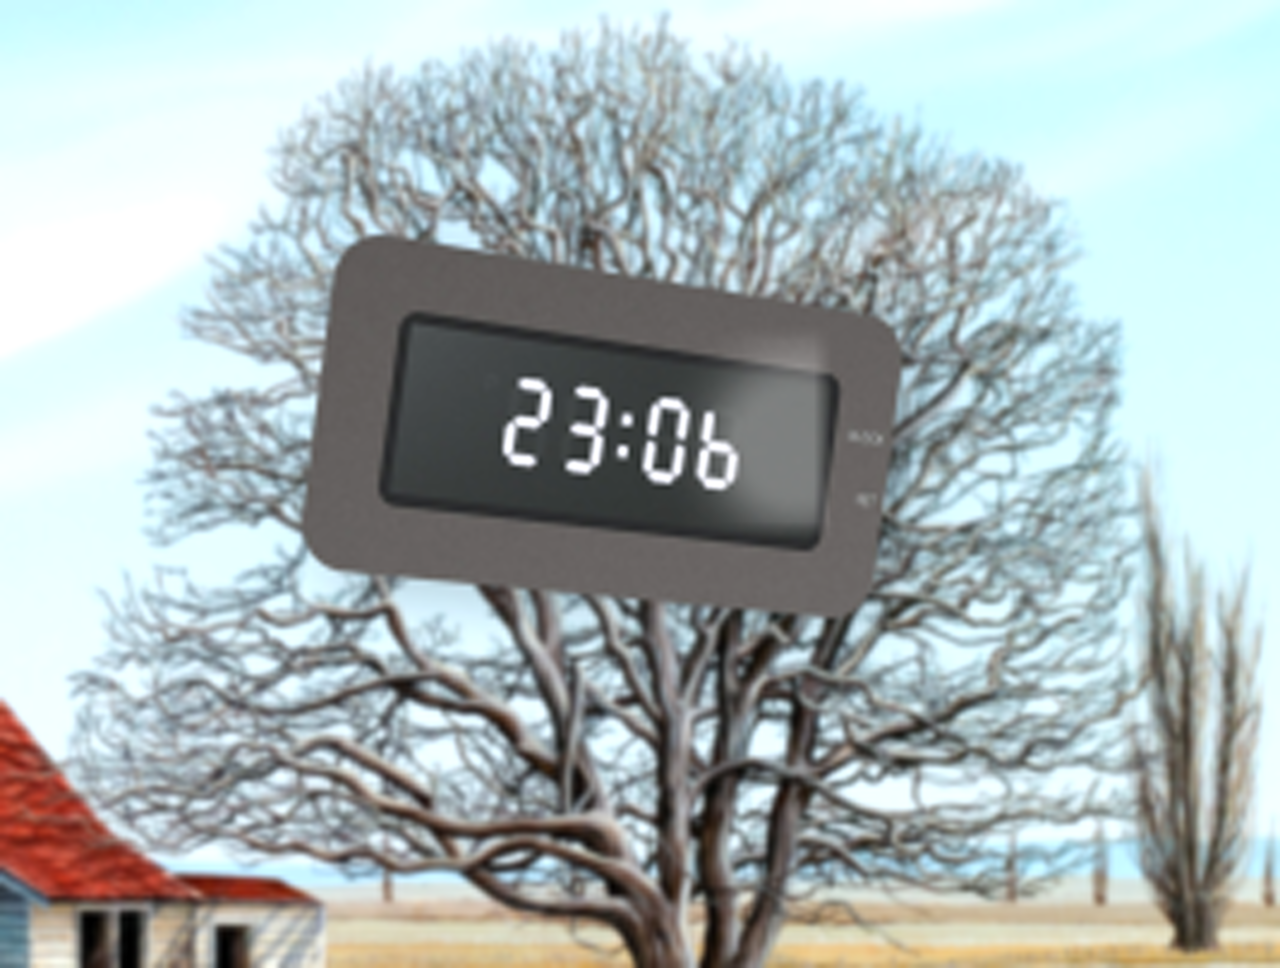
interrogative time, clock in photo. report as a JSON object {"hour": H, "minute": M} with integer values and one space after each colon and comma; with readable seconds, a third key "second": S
{"hour": 23, "minute": 6}
